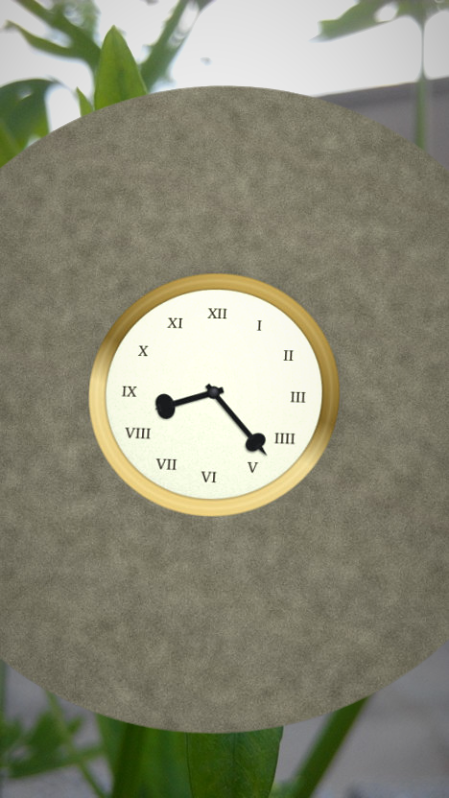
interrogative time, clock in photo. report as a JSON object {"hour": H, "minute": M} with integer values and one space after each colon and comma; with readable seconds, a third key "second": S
{"hour": 8, "minute": 23}
